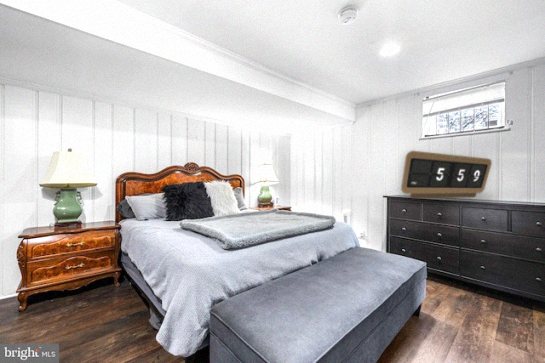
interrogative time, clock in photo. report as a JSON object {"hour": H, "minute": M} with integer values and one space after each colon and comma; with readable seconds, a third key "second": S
{"hour": 5, "minute": 59}
